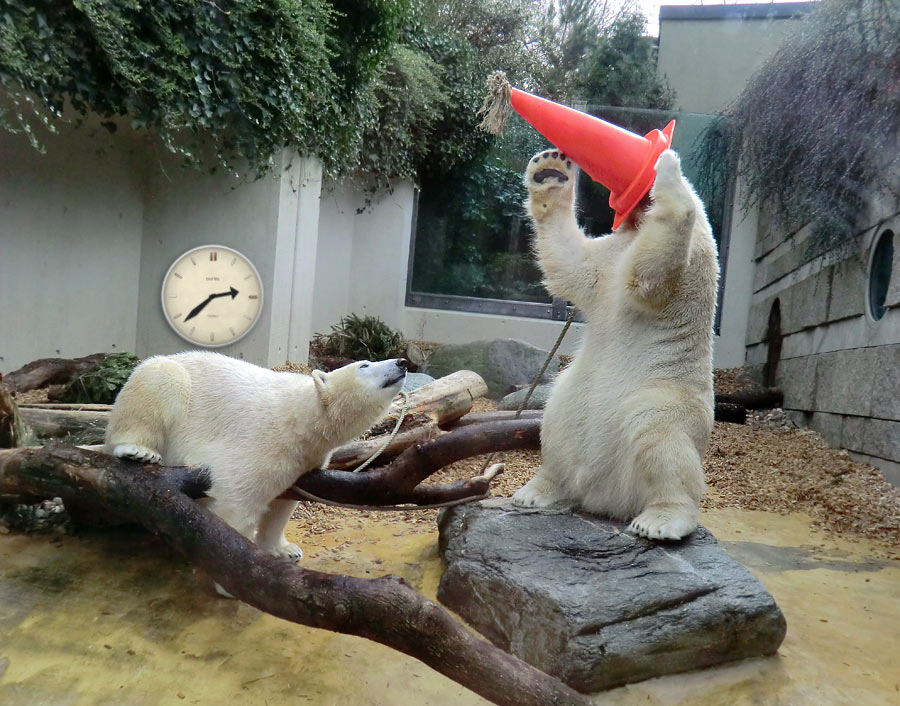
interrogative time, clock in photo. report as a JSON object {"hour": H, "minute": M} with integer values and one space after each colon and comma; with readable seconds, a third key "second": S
{"hour": 2, "minute": 38}
